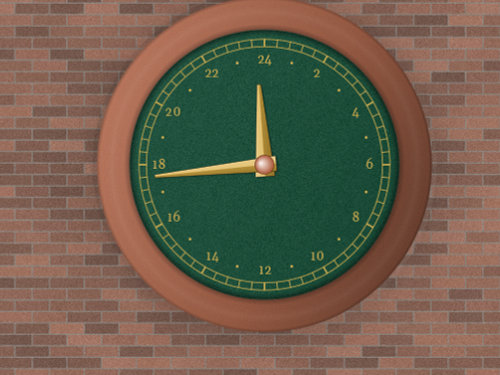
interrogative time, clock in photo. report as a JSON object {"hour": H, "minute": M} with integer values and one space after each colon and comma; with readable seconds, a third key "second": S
{"hour": 23, "minute": 44}
